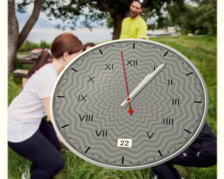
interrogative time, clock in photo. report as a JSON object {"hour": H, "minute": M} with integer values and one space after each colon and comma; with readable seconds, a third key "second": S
{"hour": 1, "minute": 5, "second": 58}
